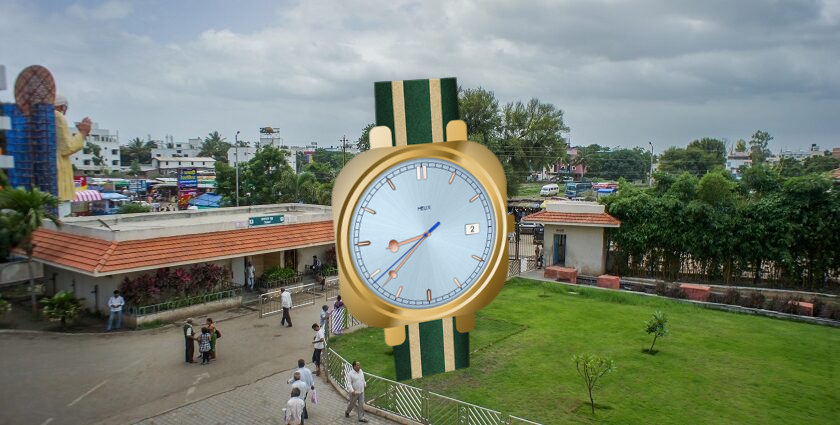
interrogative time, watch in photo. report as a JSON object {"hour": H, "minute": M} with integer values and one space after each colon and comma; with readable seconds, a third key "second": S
{"hour": 8, "minute": 37, "second": 39}
